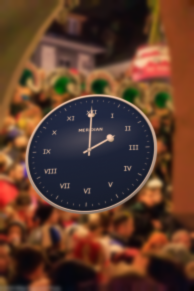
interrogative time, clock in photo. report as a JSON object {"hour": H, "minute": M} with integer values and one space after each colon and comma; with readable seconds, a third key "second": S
{"hour": 2, "minute": 0}
